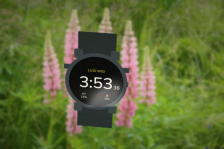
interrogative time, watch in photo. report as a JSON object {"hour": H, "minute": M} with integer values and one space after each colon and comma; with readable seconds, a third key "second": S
{"hour": 3, "minute": 53}
